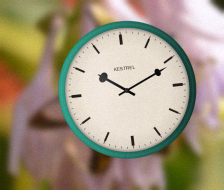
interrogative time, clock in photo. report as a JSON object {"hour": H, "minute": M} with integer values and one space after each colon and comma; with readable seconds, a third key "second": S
{"hour": 10, "minute": 11}
